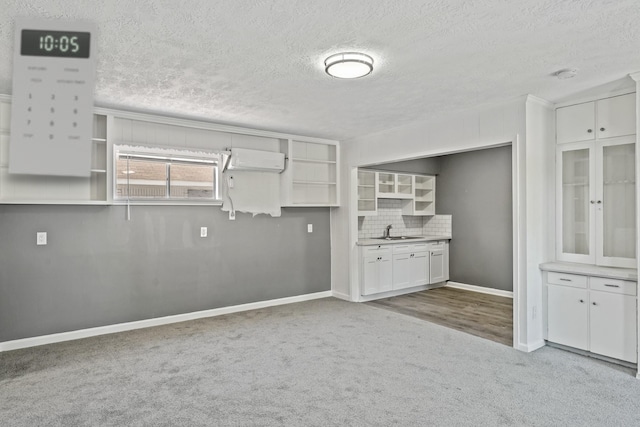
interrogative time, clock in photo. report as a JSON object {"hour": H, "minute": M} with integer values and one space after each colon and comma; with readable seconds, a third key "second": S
{"hour": 10, "minute": 5}
